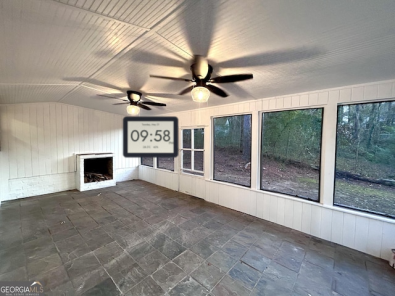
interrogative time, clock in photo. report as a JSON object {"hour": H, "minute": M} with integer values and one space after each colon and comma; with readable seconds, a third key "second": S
{"hour": 9, "minute": 58}
